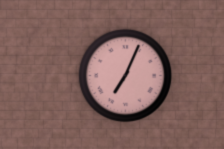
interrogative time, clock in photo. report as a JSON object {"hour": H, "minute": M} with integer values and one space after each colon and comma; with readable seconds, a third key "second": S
{"hour": 7, "minute": 4}
